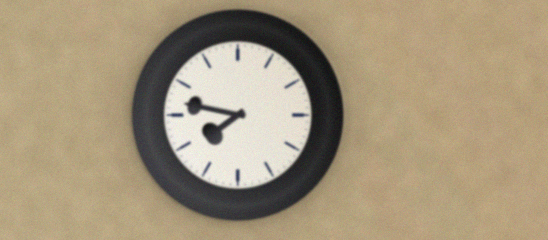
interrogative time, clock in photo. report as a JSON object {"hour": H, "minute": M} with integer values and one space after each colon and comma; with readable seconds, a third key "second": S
{"hour": 7, "minute": 47}
